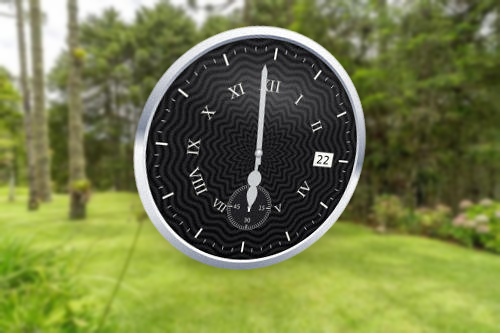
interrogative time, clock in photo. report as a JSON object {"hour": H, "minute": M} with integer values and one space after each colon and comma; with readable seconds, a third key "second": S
{"hour": 5, "minute": 59}
